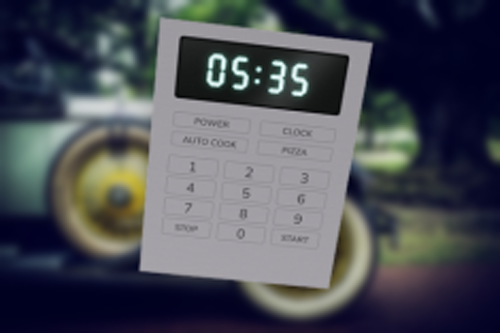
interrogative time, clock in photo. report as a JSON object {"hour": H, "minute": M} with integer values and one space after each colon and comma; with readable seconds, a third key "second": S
{"hour": 5, "minute": 35}
